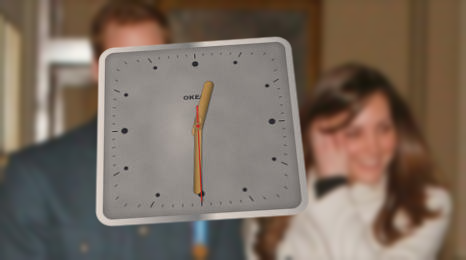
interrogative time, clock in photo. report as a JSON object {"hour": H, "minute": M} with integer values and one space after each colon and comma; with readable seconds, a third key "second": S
{"hour": 12, "minute": 30, "second": 30}
